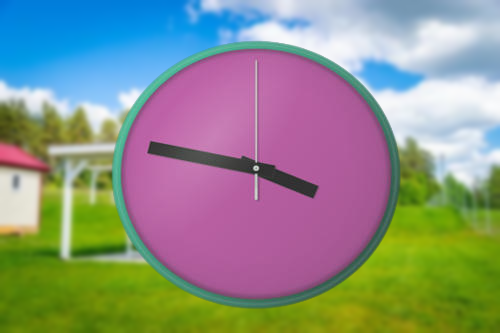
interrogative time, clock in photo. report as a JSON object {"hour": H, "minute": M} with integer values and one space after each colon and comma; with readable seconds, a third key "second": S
{"hour": 3, "minute": 47, "second": 0}
